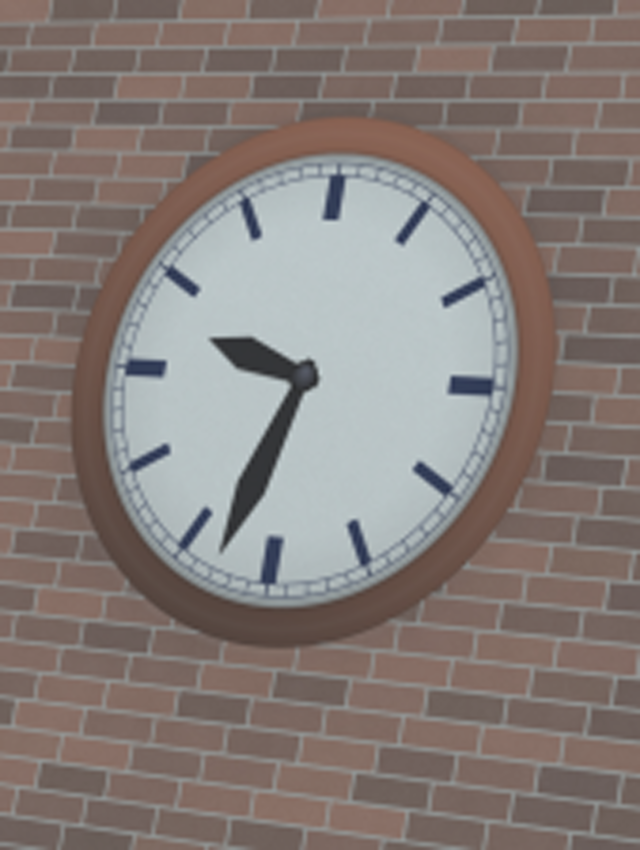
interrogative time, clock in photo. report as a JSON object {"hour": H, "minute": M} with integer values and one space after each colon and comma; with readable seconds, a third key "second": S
{"hour": 9, "minute": 33}
